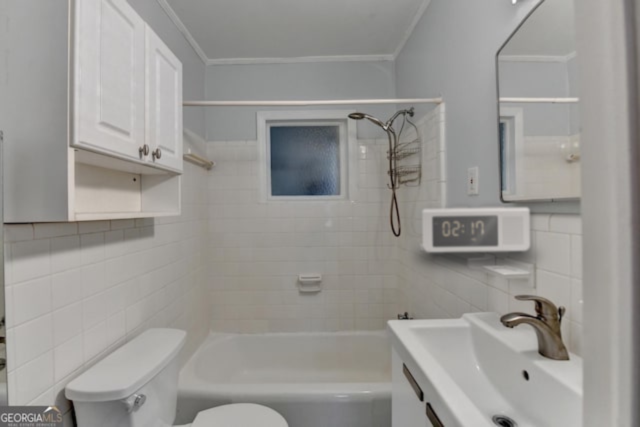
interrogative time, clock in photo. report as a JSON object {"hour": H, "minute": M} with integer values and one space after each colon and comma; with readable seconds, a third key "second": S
{"hour": 2, "minute": 17}
